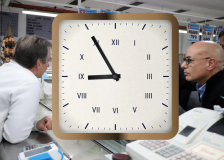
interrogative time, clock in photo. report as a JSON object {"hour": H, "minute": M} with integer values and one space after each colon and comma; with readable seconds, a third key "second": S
{"hour": 8, "minute": 55}
